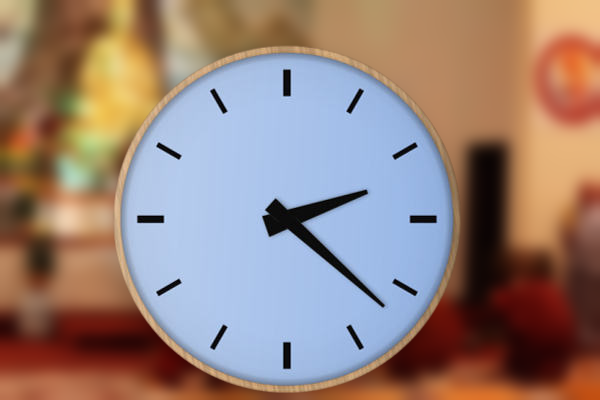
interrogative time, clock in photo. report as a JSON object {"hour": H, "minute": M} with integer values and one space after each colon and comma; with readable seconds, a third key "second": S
{"hour": 2, "minute": 22}
